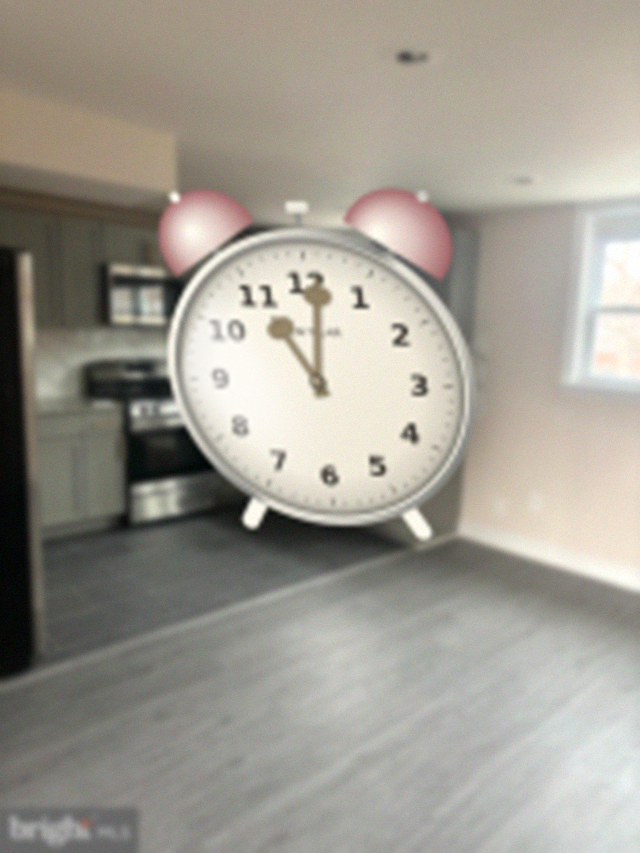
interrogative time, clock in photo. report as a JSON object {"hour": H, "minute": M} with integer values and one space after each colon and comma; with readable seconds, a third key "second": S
{"hour": 11, "minute": 1}
